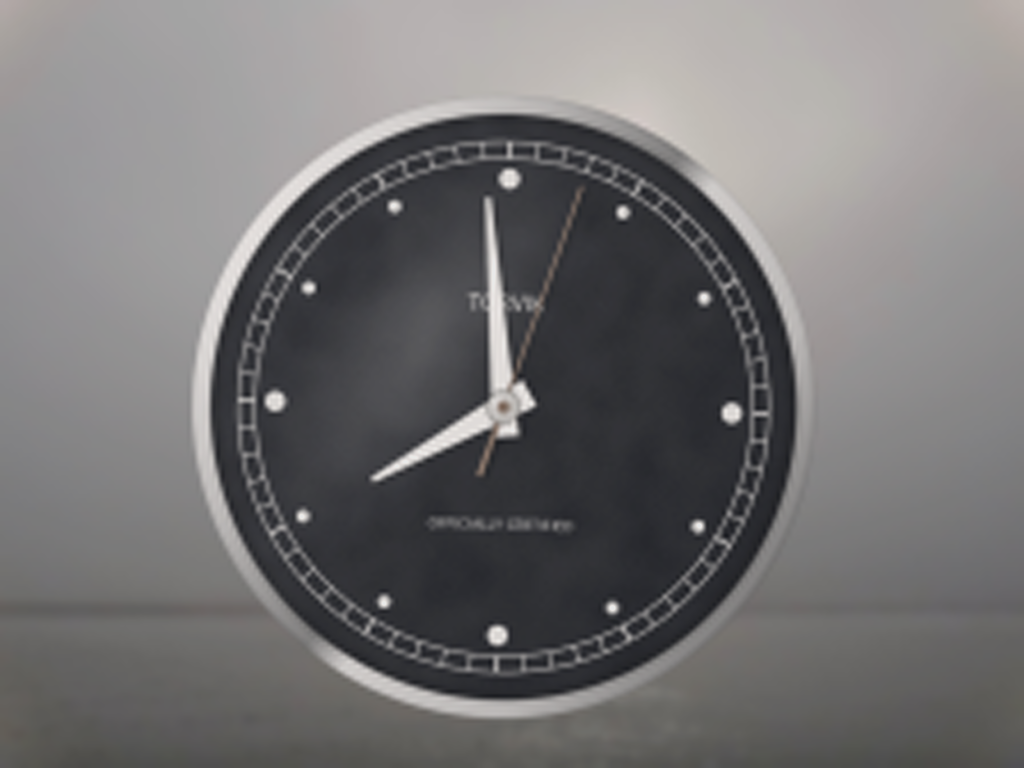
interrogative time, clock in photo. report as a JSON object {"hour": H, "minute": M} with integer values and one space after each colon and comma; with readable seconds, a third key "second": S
{"hour": 7, "minute": 59, "second": 3}
